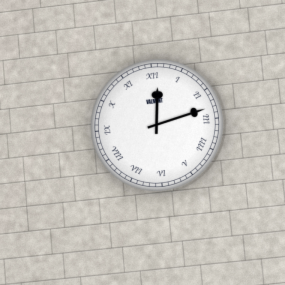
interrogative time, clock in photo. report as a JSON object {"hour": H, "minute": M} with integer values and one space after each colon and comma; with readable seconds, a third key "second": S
{"hour": 12, "minute": 13}
